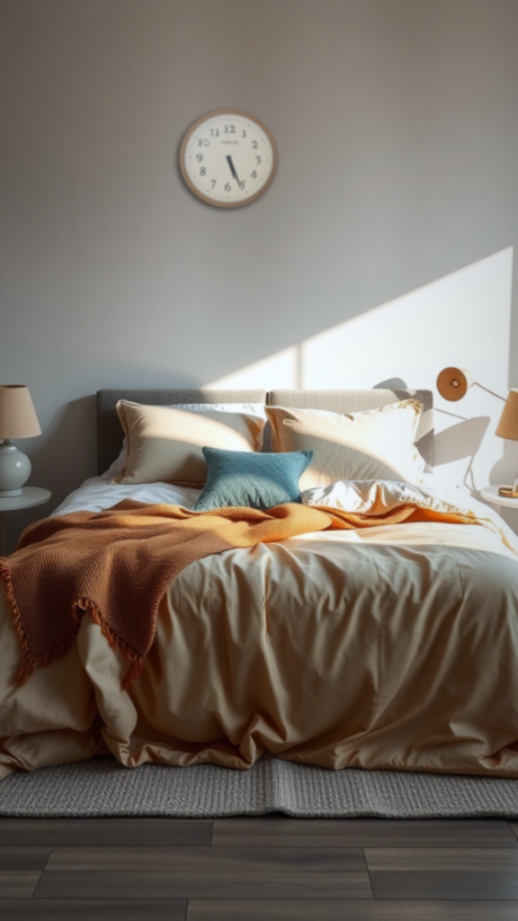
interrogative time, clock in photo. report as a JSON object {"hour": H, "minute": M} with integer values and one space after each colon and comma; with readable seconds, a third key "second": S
{"hour": 5, "minute": 26}
